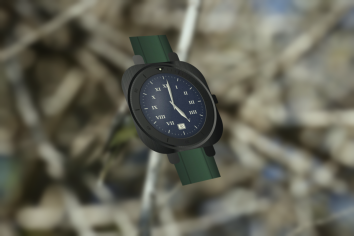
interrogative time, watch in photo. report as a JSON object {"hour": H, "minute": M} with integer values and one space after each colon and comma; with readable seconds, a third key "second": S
{"hour": 5, "minute": 1}
